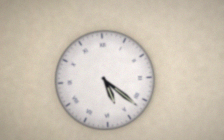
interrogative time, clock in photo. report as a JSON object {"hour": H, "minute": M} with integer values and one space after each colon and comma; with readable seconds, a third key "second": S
{"hour": 5, "minute": 22}
